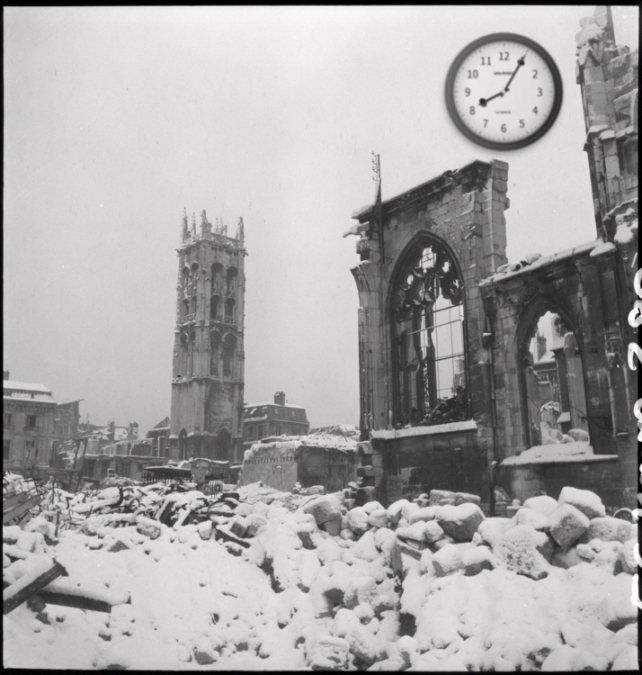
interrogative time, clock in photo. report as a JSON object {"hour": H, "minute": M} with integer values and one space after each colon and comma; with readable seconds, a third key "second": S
{"hour": 8, "minute": 5}
